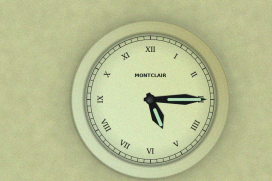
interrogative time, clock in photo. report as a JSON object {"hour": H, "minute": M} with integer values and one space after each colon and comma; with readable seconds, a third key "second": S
{"hour": 5, "minute": 15}
